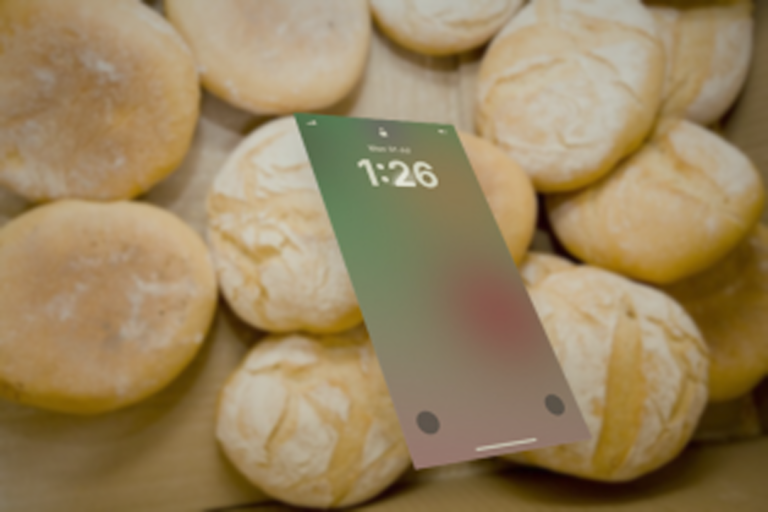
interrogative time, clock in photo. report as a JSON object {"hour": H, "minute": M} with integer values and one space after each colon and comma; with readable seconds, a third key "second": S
{"hour": 1, "minute": 26}
